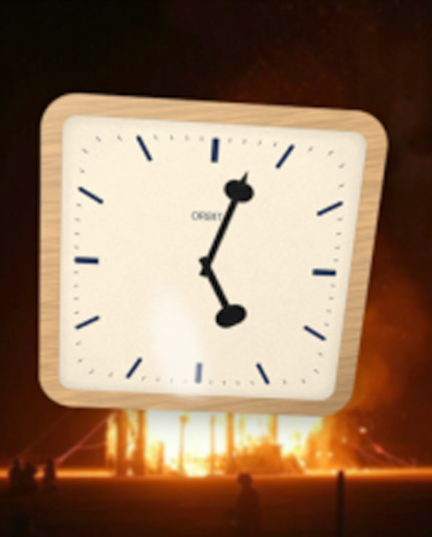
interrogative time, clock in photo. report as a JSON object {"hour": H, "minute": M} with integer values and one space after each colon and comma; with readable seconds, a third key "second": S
{"hour": 5, "minute": 3}
